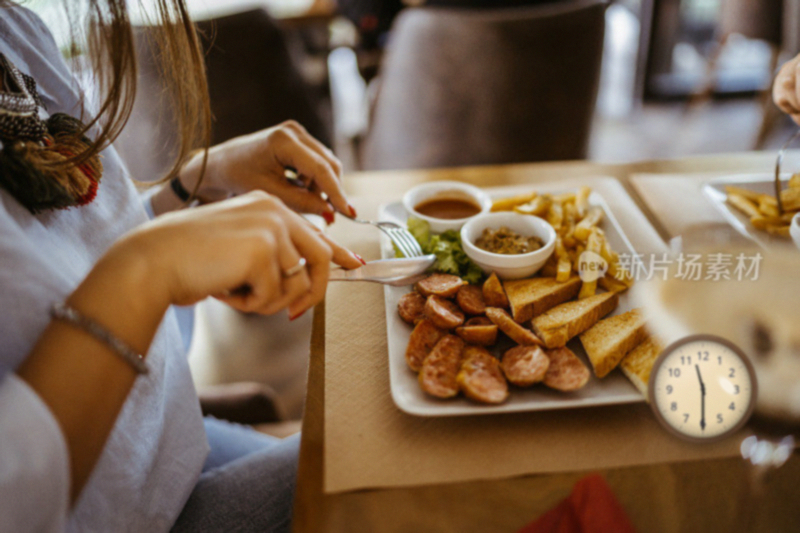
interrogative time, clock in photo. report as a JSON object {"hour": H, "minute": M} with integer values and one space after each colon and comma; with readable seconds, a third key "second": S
{"hour": 11, "minute": 30}
